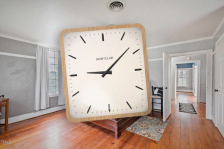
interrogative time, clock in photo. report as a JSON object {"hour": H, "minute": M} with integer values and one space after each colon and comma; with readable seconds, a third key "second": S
{"hour": 9, "minute": 8}
